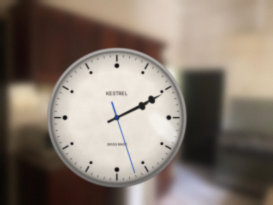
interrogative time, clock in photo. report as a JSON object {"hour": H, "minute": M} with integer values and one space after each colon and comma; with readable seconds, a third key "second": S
{"hour": 2, "minute": 10, "second": 27}
